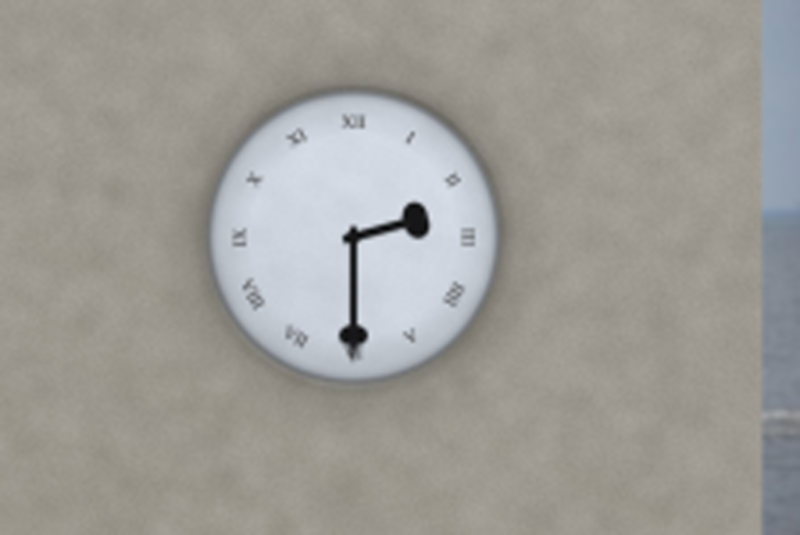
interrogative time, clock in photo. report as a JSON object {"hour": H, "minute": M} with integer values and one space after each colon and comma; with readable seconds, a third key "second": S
{"hour": 2, "minute": 30}
